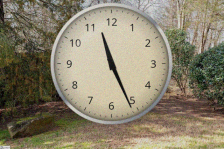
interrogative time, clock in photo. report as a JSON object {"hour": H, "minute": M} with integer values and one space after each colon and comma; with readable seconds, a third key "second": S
{"hour": 11, "minute": 26}
